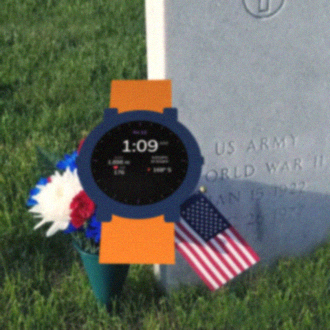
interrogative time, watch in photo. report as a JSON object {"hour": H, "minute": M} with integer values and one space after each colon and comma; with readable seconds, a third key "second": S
{"hour": 1, "minute": 9}
